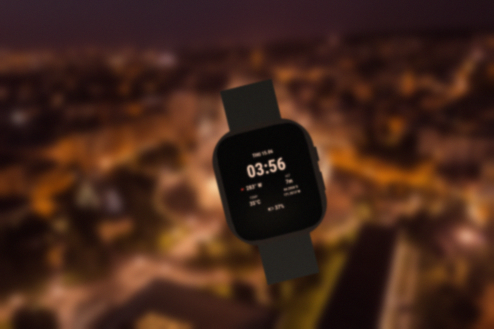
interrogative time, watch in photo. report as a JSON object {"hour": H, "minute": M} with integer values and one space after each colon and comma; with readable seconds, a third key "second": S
{"hour": 3, "minute": 56}
